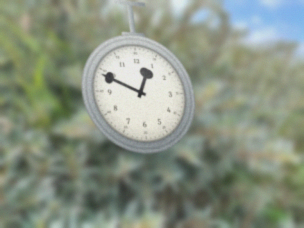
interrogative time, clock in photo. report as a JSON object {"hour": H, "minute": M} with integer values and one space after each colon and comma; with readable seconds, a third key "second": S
{"hour": 12, "minute": 49}
